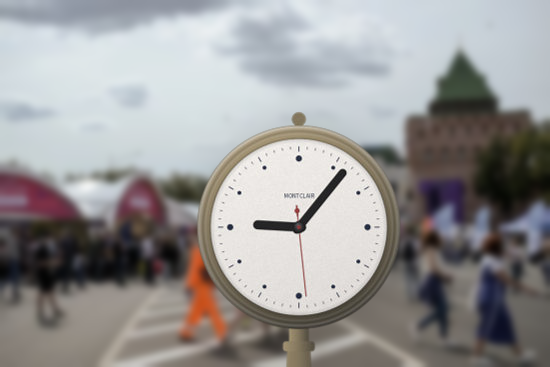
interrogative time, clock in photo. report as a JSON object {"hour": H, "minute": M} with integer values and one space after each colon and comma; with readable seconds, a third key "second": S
{"hour": 9, "minute": 6, "second": 29}
